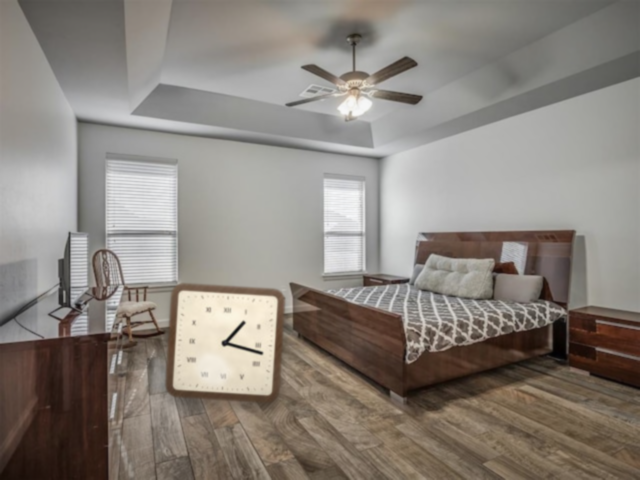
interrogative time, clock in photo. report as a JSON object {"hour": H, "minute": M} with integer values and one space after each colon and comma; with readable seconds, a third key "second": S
{"hour": 1, "minute": 17}
